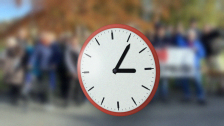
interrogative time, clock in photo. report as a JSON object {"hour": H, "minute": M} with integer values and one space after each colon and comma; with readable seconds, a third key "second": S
{"hour": 3, "minute": 6}
